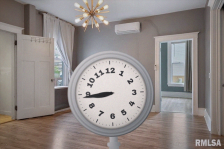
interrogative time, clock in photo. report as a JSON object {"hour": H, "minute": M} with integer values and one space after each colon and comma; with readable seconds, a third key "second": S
{"hour": 8, "minute": 44}
